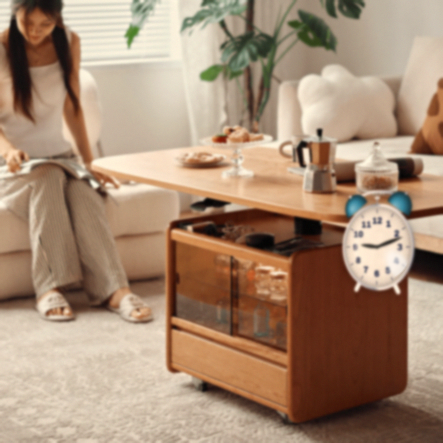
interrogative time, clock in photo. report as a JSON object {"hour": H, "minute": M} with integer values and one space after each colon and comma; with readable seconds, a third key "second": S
{"hour": 9, "minute": 12}
